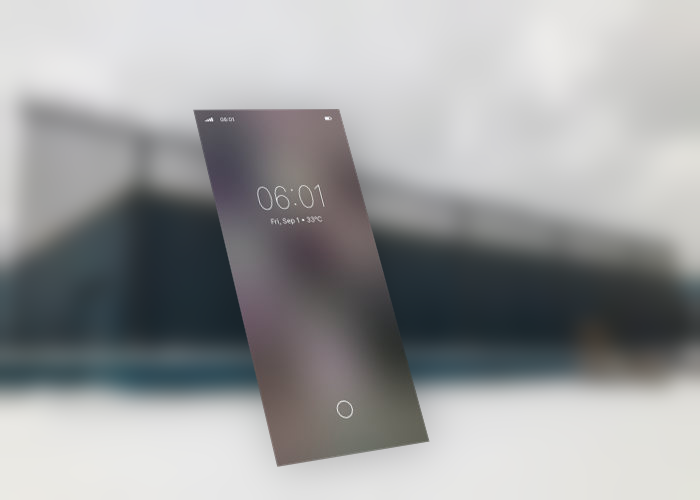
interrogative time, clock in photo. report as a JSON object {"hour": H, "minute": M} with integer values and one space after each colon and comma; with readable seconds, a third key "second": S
{"hour": 6, "minute": 1}
